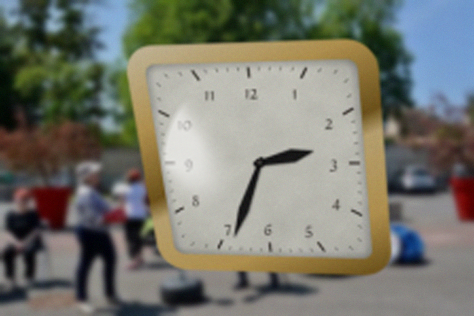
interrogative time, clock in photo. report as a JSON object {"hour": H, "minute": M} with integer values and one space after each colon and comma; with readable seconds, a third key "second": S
{"hour": 2, "minute": 34}
